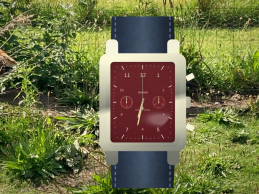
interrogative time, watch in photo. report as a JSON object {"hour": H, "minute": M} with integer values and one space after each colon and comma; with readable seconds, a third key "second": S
{"hour": 6, "minute": 32}
